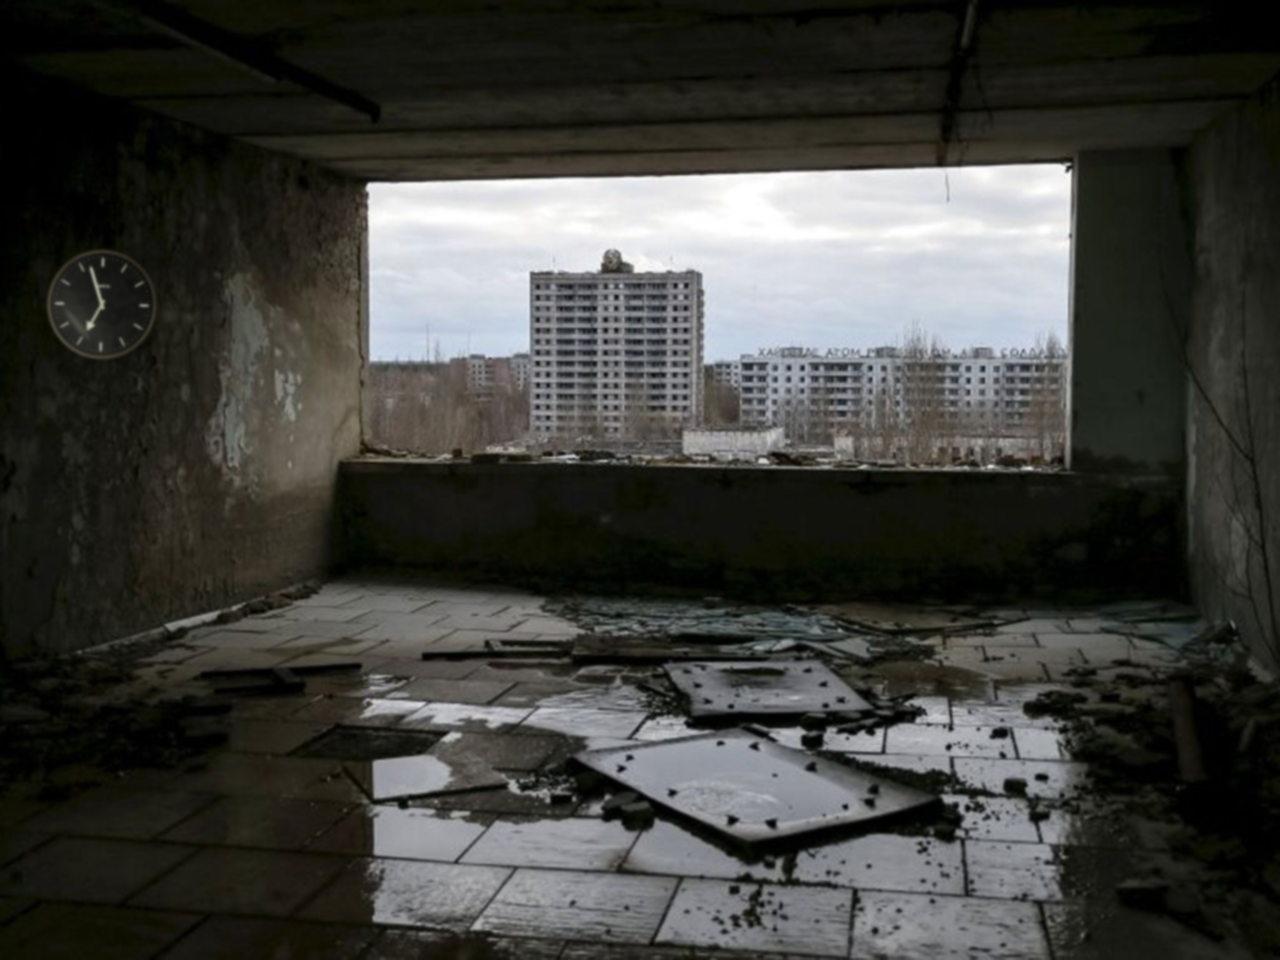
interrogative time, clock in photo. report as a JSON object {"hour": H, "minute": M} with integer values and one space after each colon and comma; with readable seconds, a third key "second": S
{"hour": 6, "minute": 57}
